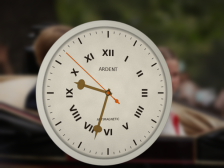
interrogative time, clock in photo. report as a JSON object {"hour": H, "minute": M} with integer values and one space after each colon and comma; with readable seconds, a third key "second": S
{"hour": 9, "minute": 32, "second": 52}
